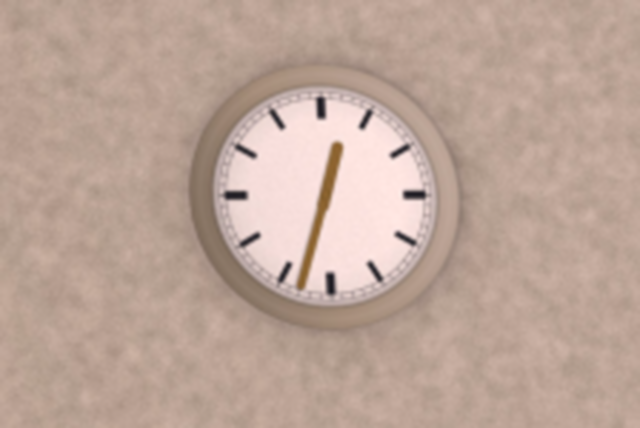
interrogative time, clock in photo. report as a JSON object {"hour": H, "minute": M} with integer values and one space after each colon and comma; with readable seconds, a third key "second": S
{"hour": 12, "minute": 33}
